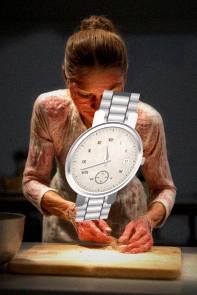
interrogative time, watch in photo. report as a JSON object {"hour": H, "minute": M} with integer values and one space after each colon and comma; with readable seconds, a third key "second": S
{"hour": 11, "minute": 42}
